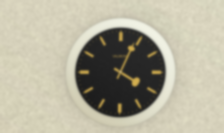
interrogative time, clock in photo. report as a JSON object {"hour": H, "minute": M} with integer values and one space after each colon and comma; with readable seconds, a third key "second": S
{"hour": 4, "minute": 4}
